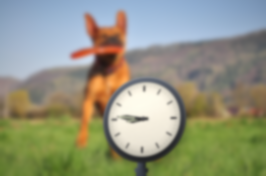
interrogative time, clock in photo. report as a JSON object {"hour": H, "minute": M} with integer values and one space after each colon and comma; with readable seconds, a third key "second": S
{"hour": 8, "minute": 46}
